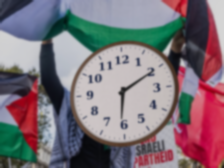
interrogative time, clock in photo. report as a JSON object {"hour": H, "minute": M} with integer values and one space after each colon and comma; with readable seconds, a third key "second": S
{"hour": 6, "minute": 10}
